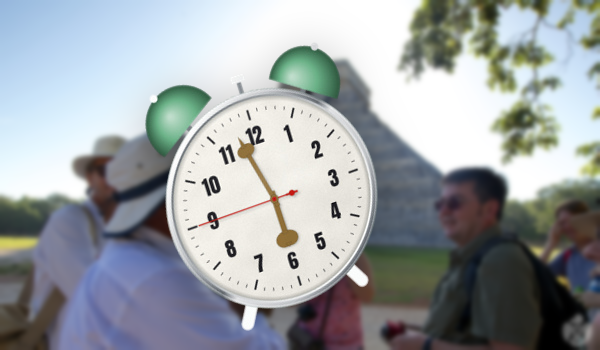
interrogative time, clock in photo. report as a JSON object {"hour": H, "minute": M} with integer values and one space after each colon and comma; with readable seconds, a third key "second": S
{"hour": 5, "minute": 57, "second": 45}
